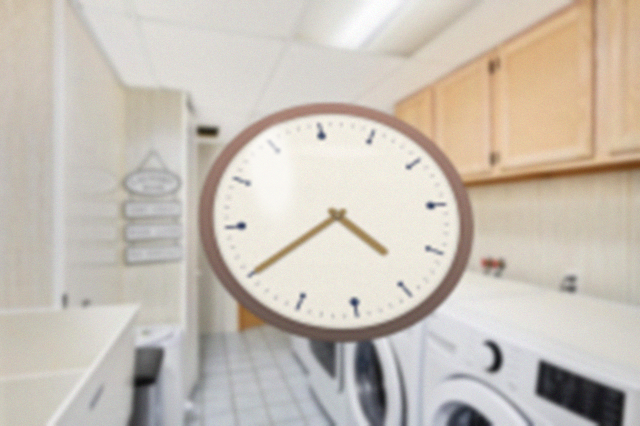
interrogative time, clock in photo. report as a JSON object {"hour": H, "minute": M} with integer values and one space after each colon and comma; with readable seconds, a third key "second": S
{"hour": 4, "minute": 40}
